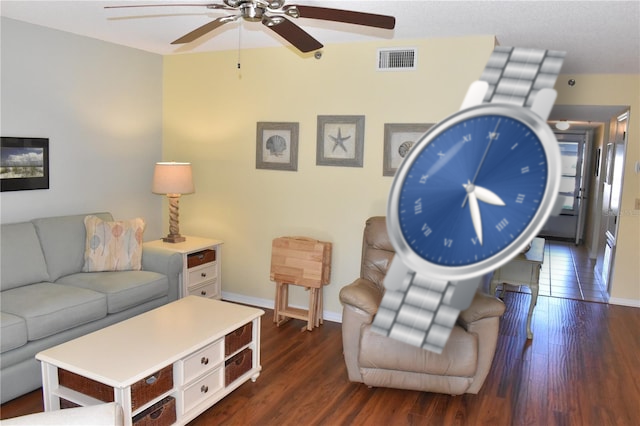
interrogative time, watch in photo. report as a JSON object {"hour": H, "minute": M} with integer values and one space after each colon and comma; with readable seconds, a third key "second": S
{"hour": 3, "minute": 24, "second": 0}
